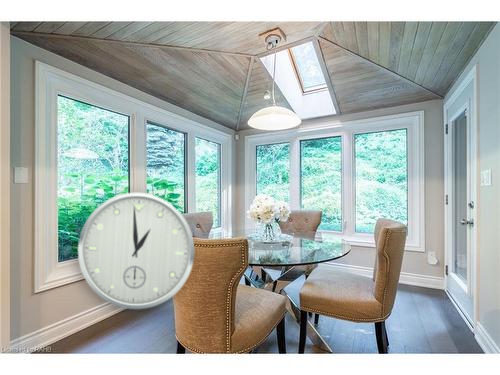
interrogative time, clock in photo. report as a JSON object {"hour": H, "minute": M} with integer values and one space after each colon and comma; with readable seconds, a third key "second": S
{"hour": 12, "minute": 59}
